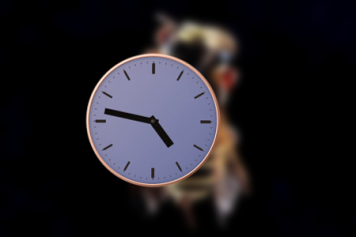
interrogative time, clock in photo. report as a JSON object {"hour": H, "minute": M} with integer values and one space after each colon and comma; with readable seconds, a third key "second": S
{"hour": 4, "minute": 47}
